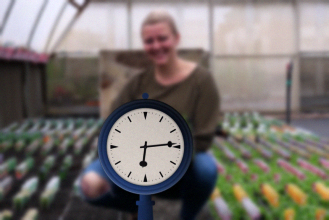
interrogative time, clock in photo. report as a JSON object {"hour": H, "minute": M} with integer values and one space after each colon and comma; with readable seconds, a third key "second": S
{"hour": 6, "minute": 14}
